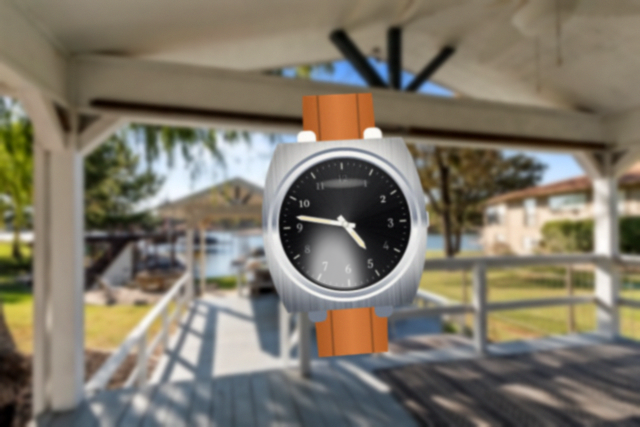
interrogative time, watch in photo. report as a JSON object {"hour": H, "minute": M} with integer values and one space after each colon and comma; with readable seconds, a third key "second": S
{"hour": 4, "minute": 47}
